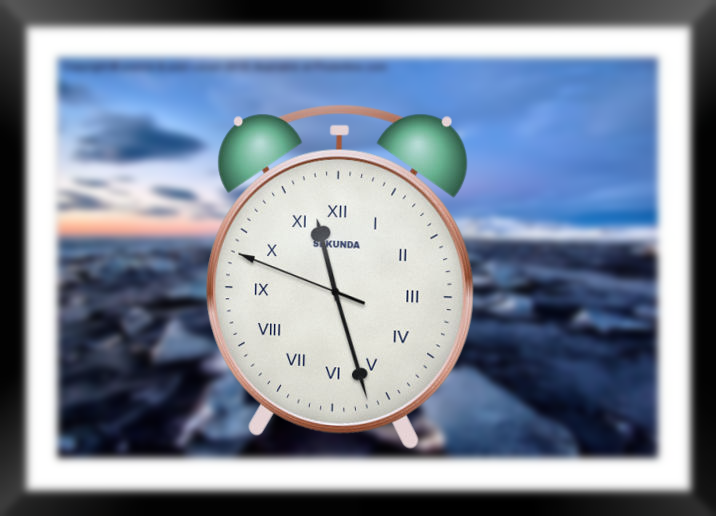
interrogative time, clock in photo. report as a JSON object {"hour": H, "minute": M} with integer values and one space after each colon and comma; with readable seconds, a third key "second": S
{"hour": 11, "minute": 26, "second": 48}
